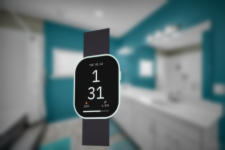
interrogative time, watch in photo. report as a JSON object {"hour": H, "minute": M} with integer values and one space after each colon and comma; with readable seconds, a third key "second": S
{"hour": 1, "minute": 31}
